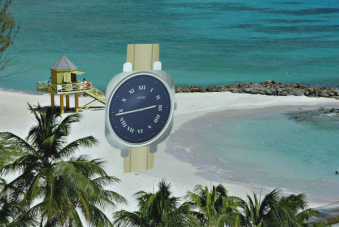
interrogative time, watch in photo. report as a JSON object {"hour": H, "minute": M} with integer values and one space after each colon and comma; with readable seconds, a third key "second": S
{"hour": 2, "minute": 44}
